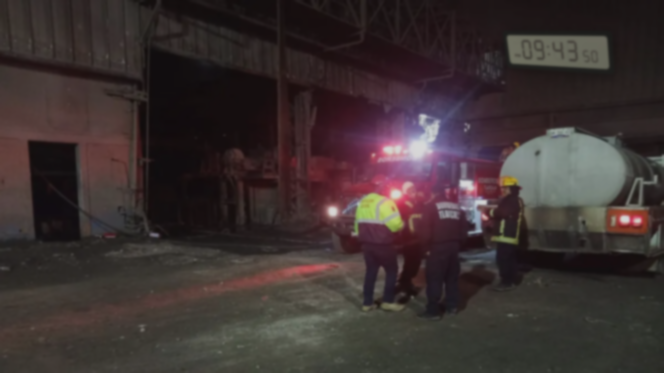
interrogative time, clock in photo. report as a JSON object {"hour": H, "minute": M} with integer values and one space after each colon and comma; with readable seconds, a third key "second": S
{"hour": 9, "minute": 43}
